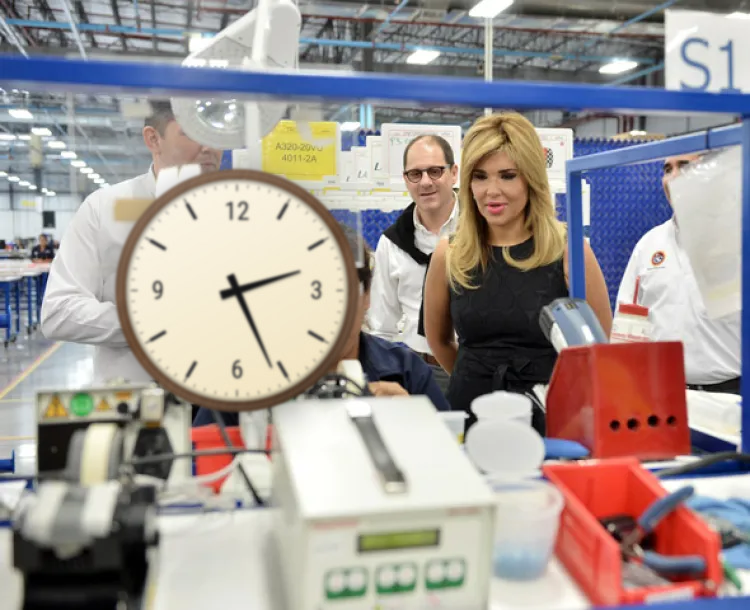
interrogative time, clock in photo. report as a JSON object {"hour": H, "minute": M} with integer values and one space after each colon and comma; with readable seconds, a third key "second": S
{"hour": 2, "minute": 26}
